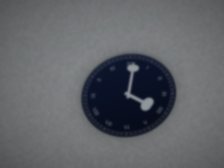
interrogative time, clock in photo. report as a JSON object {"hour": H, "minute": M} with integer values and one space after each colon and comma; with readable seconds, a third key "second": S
{"hour": 4, "minute": 1}
